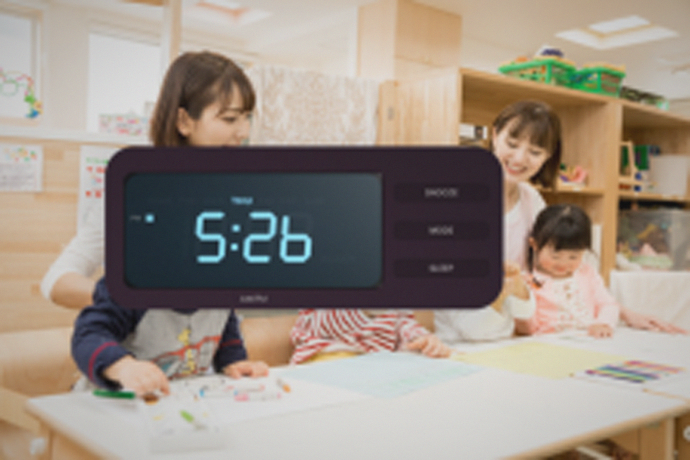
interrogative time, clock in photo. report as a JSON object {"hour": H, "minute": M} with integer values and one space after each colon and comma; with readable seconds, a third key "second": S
{"hour": 5, "minute": 26}
